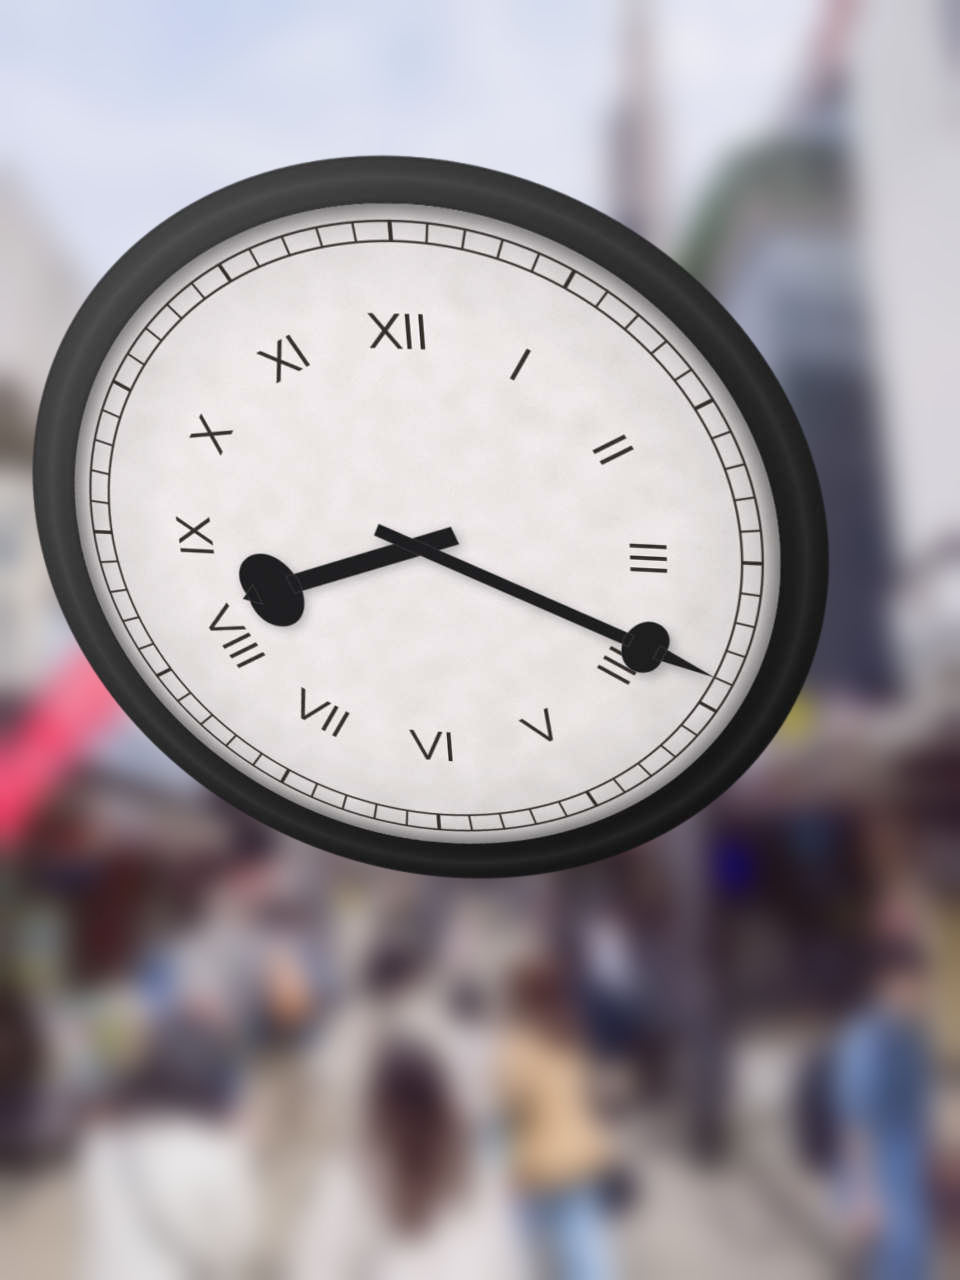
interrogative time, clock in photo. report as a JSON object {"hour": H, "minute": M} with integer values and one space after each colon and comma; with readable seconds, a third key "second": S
{"hour": 8, "minute": 19}
